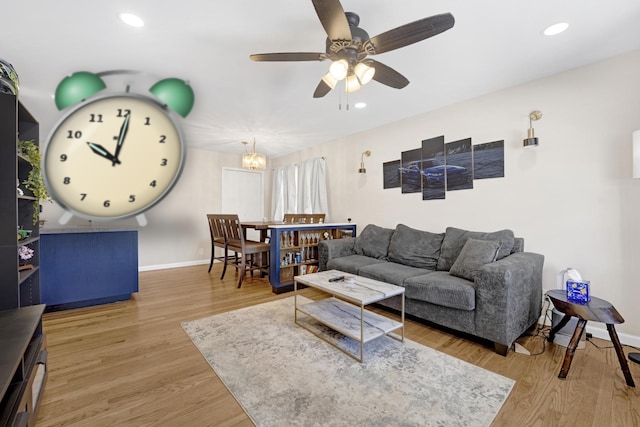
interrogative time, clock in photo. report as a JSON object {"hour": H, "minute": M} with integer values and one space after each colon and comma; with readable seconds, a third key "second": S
{"hour": 10, "minute": 1}
